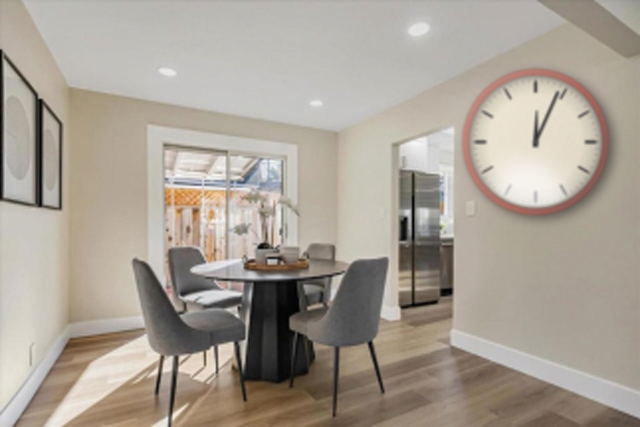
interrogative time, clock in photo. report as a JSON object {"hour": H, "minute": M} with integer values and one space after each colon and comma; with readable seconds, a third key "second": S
{"hour": 12, "minute": 4}
